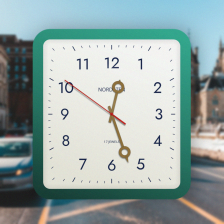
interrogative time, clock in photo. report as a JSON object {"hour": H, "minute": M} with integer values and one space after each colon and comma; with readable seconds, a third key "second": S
{"hour": 12, "minute": 26, "second": 51}
